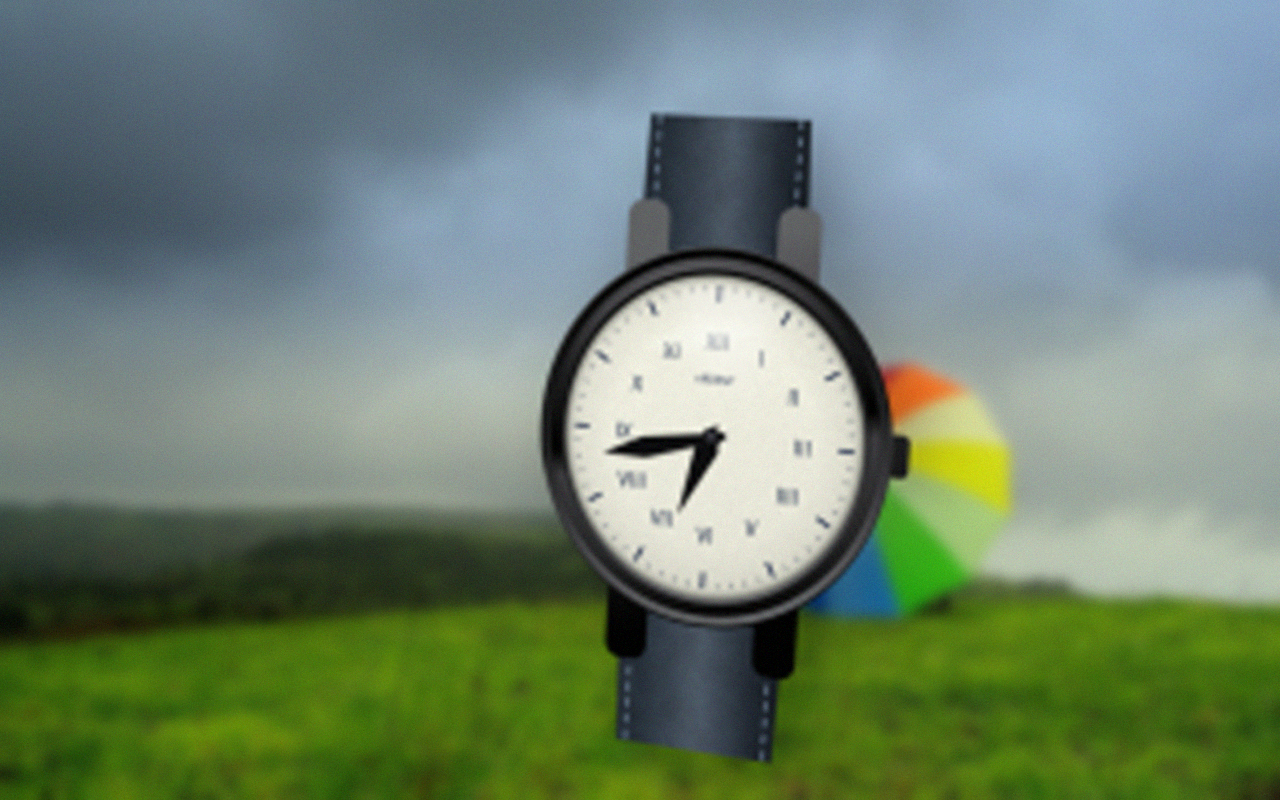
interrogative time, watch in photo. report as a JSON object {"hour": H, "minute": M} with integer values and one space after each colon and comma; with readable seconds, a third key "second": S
{"hour": 6, "minute": 43}
